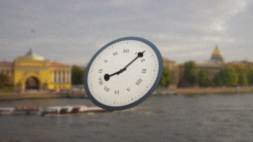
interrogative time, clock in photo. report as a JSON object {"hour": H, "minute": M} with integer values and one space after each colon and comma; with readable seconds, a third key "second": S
{"hour": 8, "minute": 7}
